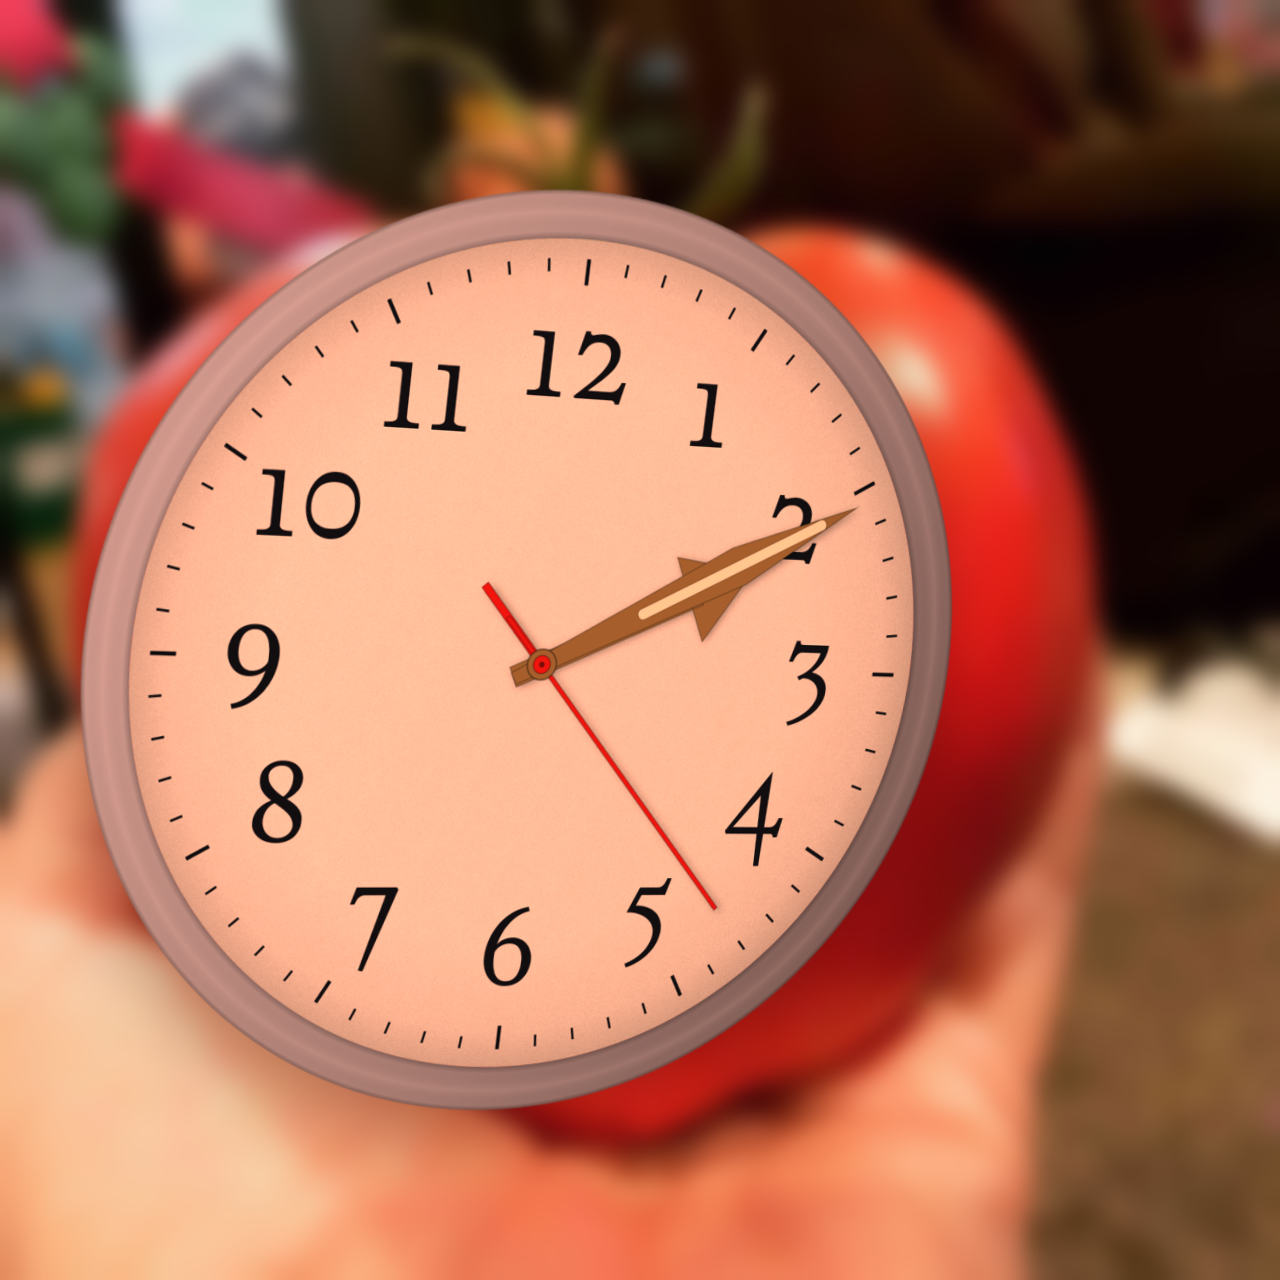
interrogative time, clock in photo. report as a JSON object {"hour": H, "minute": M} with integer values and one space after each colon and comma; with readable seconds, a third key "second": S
{"hour": 2, "minute": 10, "second": 23}
